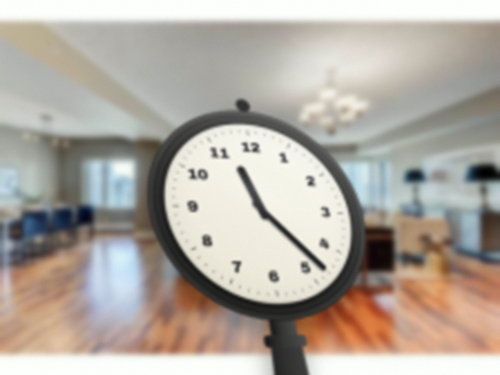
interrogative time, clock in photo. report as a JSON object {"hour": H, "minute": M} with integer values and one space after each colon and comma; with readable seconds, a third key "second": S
{"hour": 11, "minute": 23}
